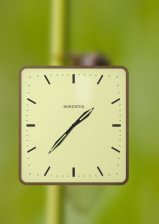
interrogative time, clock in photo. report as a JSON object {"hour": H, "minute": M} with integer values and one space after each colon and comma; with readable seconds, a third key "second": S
{"hour": 1, "minute": 37}
